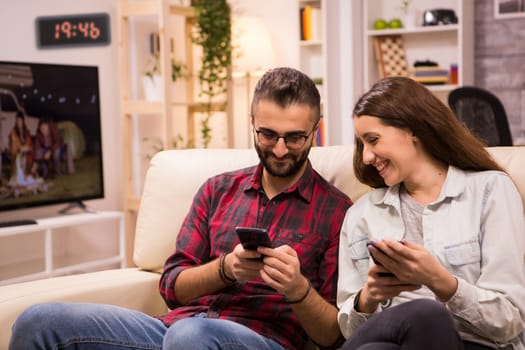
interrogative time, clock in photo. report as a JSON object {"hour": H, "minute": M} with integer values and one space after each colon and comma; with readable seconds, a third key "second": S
{"hour": 19, "minute": 46}
